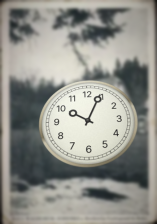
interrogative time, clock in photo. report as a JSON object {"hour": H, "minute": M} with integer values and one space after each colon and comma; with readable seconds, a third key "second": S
{"hour": 10, "minute": 4}
